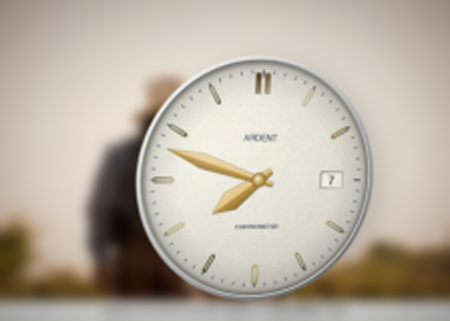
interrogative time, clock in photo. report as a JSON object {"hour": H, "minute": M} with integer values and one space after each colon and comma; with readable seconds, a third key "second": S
{"hour": 7, "minute": 48}
